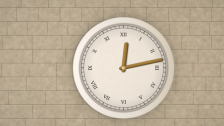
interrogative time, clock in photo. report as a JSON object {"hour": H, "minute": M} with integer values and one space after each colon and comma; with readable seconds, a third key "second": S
{"hour": 12, "minute": 13}
